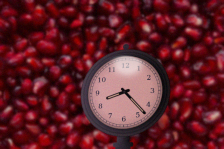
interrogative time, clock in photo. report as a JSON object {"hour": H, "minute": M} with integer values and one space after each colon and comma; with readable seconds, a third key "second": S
{"hour": 8, "minute": 23}
